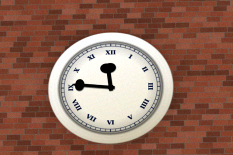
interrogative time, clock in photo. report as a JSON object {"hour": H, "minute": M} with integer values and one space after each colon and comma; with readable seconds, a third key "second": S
{"hour": 11, "minute": 46}
